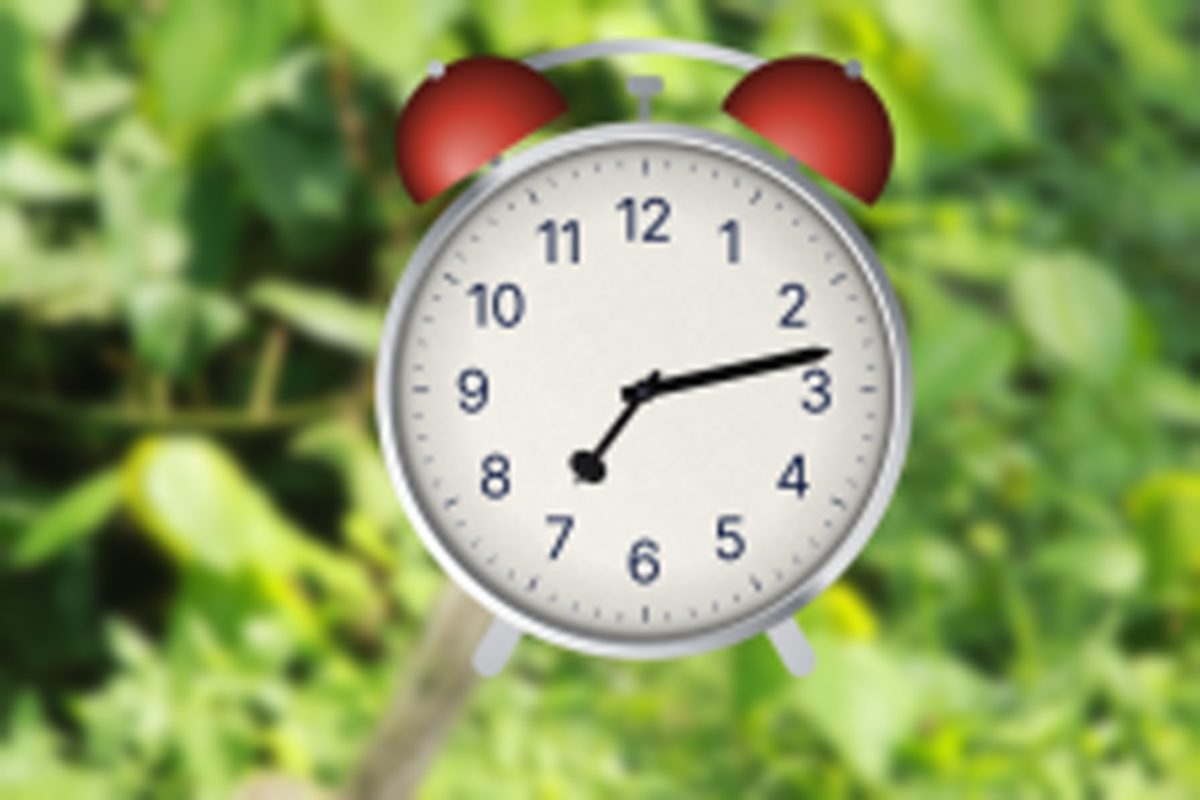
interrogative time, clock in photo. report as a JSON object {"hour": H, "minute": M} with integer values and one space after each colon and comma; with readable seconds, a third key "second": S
{"hour": 7, "minute": 13}
